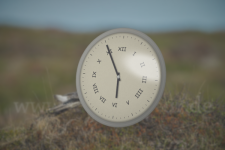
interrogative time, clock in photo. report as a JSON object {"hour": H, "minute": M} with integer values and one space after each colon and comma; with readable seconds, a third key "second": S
{"hour": 5, "minute": 55}
